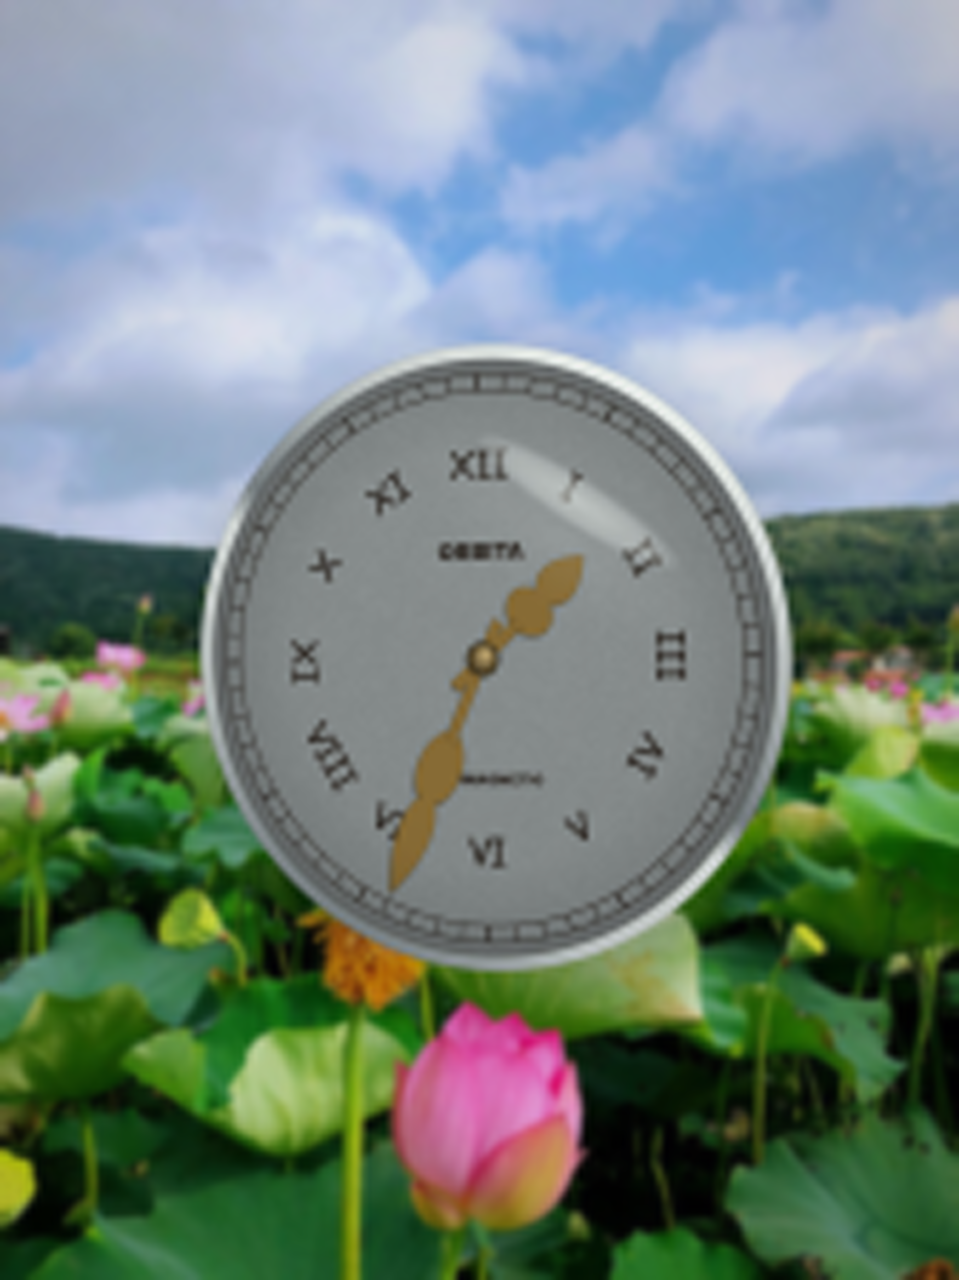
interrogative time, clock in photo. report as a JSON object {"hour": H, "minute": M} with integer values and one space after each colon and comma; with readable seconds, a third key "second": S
{"hour": 1, "minute": 34}
